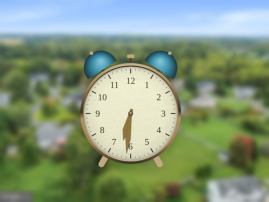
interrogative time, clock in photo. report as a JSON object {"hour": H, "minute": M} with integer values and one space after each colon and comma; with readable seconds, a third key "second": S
{"hour": 6, "minute": 31}
